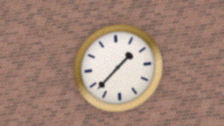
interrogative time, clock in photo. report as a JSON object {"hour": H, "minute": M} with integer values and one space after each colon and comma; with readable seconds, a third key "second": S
{"hour": 1, "minute": 38}
